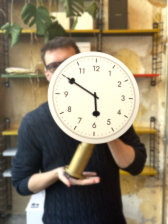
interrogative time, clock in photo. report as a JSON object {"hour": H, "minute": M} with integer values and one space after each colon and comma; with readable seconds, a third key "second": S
{"hour": 5, "minute": 50}
